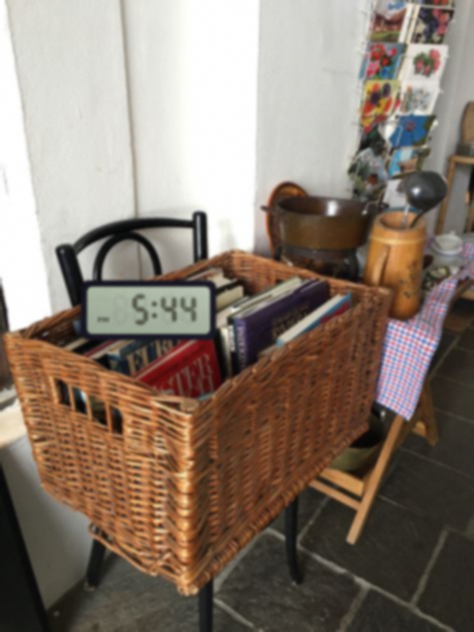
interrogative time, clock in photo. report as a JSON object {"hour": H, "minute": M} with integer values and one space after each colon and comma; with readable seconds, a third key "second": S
{"hour": 5, "minute": 44}
